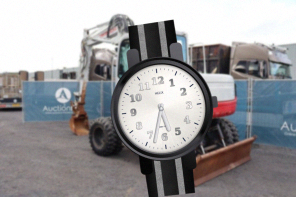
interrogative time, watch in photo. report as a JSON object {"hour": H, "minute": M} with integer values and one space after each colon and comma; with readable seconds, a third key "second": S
{"hour": 5, "minute": 33}
